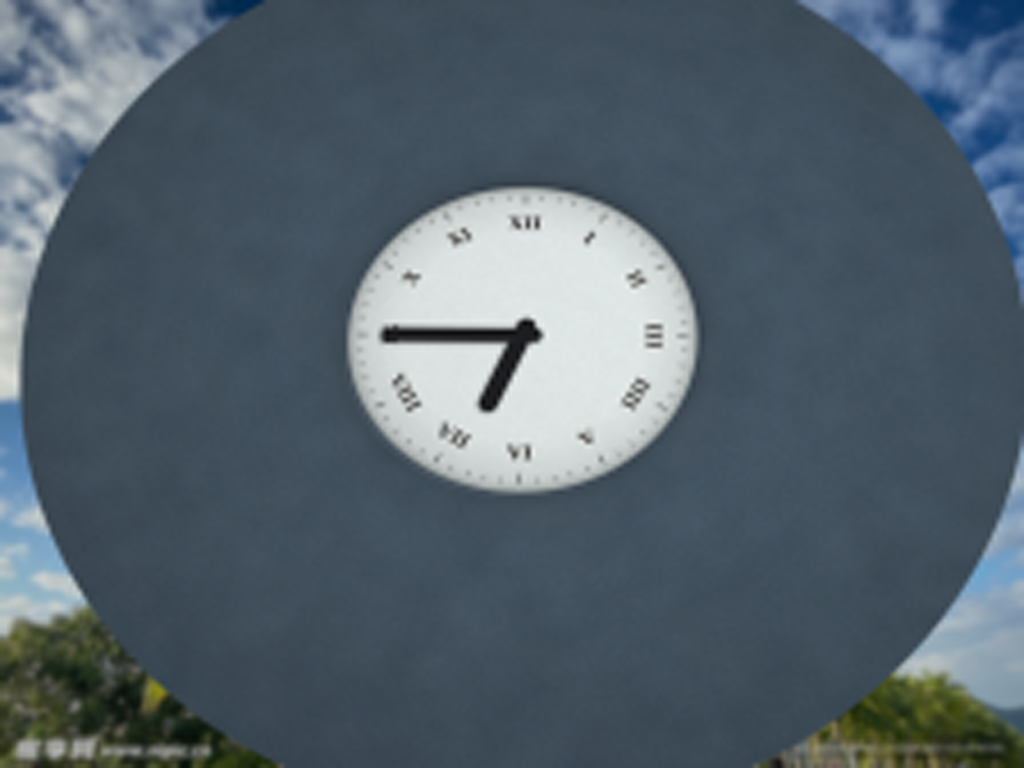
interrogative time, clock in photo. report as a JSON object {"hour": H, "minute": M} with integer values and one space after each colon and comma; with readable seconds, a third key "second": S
{"hour": 6, "minute": 45}
